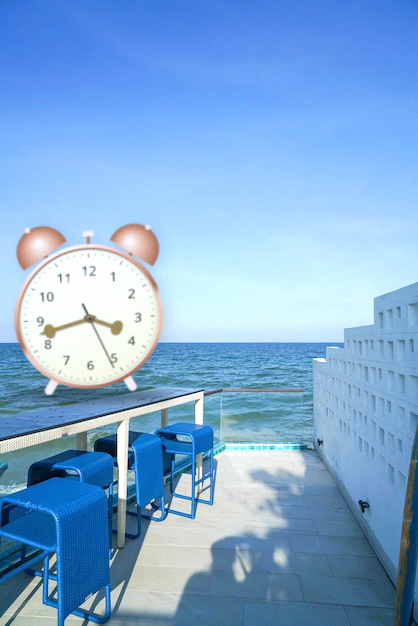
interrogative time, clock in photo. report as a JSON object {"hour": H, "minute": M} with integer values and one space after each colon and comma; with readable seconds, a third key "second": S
{"hour": 3, "minute": 42, "second": 26}
